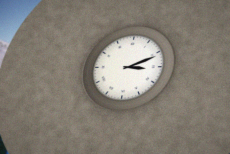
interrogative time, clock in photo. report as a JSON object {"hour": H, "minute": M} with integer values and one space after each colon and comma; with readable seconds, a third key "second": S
{"hour": 3, "minute": 11}
